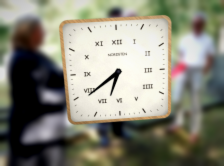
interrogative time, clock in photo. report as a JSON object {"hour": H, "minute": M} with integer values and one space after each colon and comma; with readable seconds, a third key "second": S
{"hour": 6, "minute": 39}
